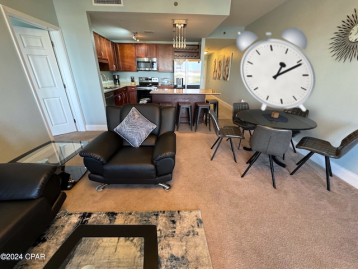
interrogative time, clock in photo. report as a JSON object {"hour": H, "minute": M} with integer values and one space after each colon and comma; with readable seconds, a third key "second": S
{"hour": 1, "minute": 11}
